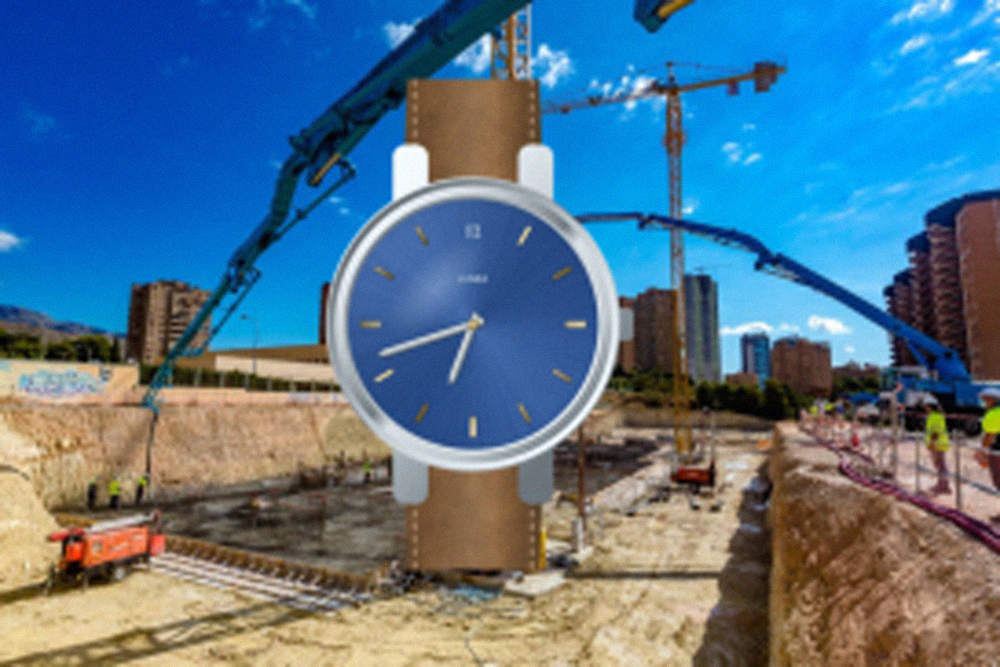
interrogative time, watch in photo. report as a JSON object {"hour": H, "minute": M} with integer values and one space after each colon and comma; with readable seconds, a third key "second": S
{"hour": 6, "minute": 42}
